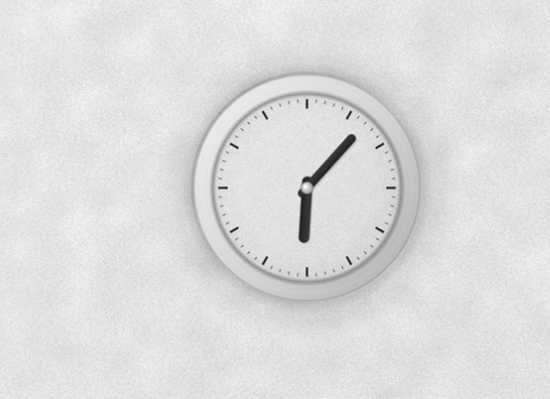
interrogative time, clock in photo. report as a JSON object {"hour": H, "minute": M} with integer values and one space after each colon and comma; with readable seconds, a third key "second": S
{"hour": 6, "minute": 7}
